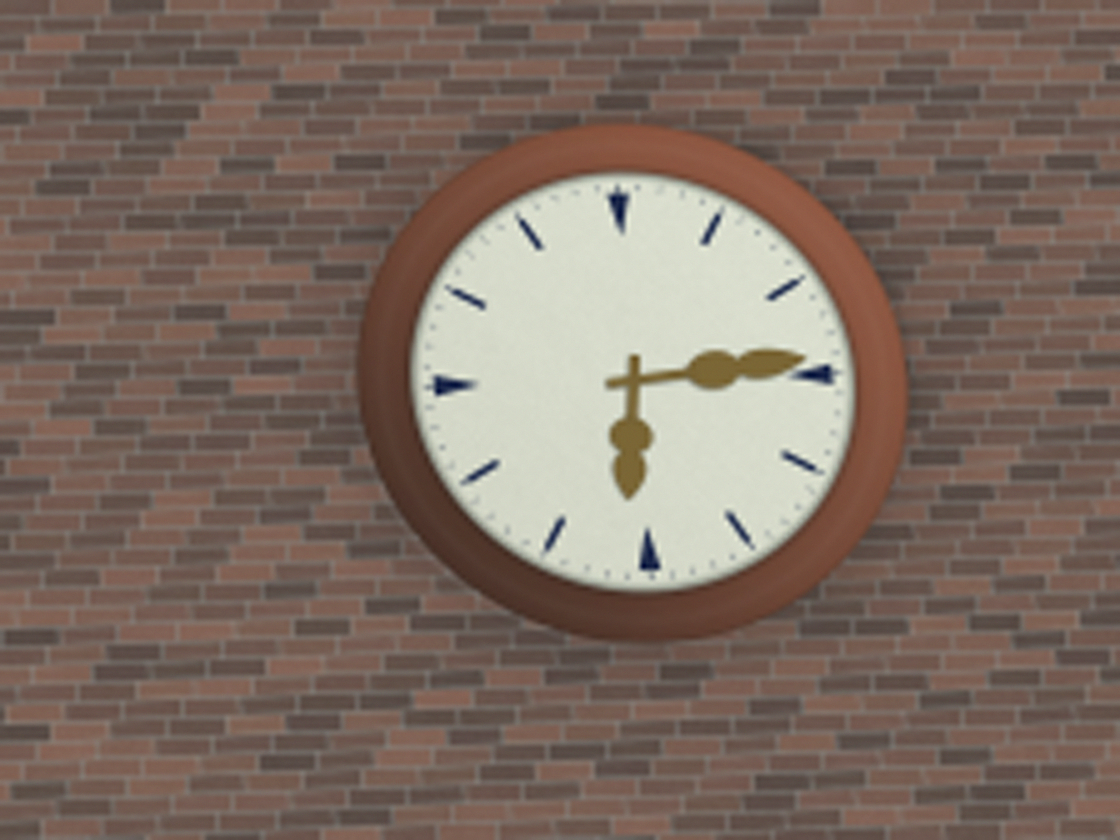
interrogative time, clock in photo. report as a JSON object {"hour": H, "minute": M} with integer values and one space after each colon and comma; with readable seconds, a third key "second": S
{"hour": 6, "minute": 14}
